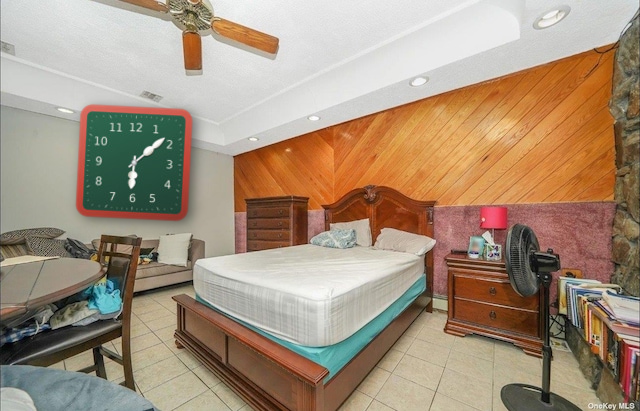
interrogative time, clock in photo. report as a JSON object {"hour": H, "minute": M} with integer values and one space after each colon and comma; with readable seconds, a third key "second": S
{"hour": 6, "minute": 8}
